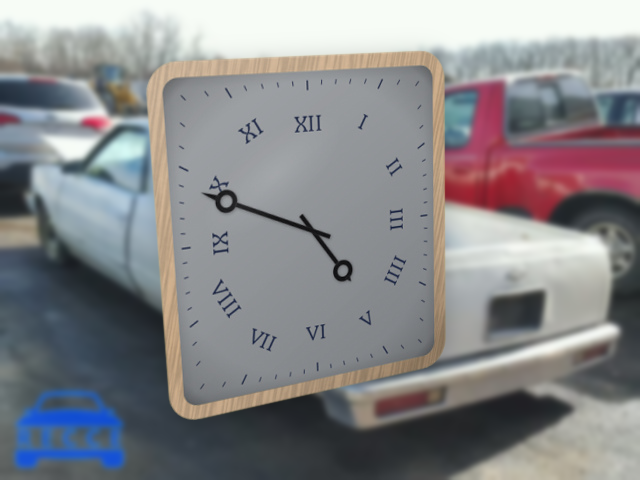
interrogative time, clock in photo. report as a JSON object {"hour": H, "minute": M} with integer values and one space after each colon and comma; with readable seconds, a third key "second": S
{"hour": 4, "minute": 49}
